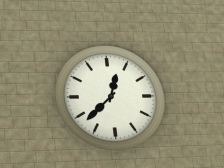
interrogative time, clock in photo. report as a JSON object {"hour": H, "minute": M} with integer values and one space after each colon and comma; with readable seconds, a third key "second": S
{"hour": 12, "minute": 38}
